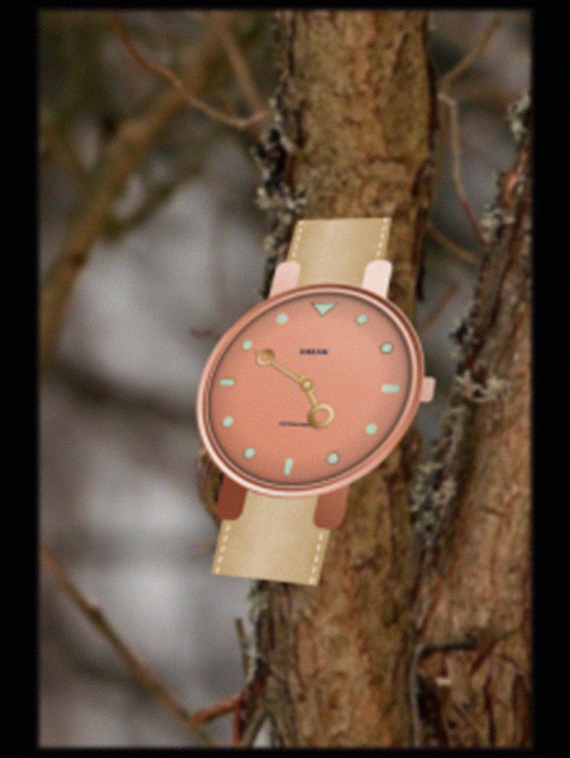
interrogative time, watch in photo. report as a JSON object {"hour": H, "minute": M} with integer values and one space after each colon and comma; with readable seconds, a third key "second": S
{"hour": 4, "minute": 50}
